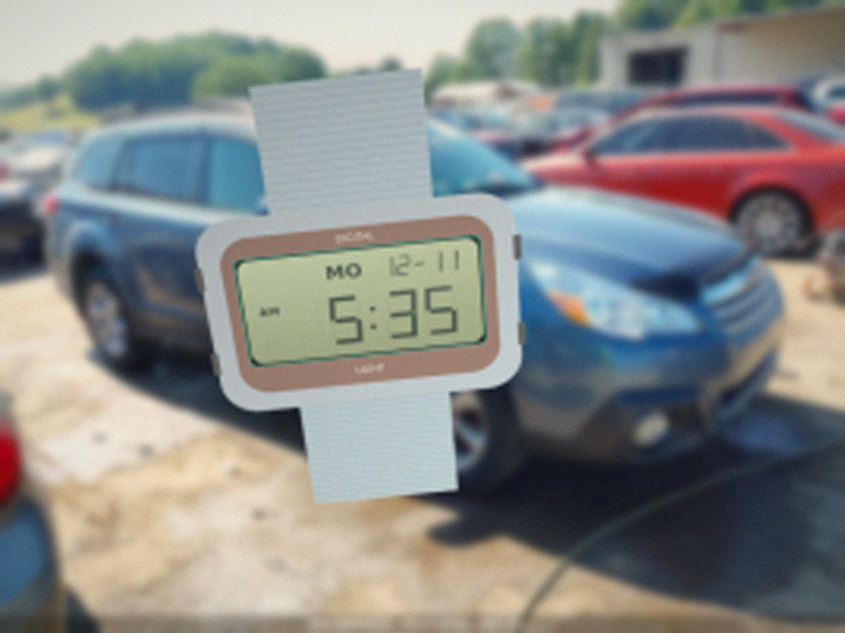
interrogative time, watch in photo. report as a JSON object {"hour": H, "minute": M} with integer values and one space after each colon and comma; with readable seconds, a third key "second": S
{"hour": 5, "minute": 35}
